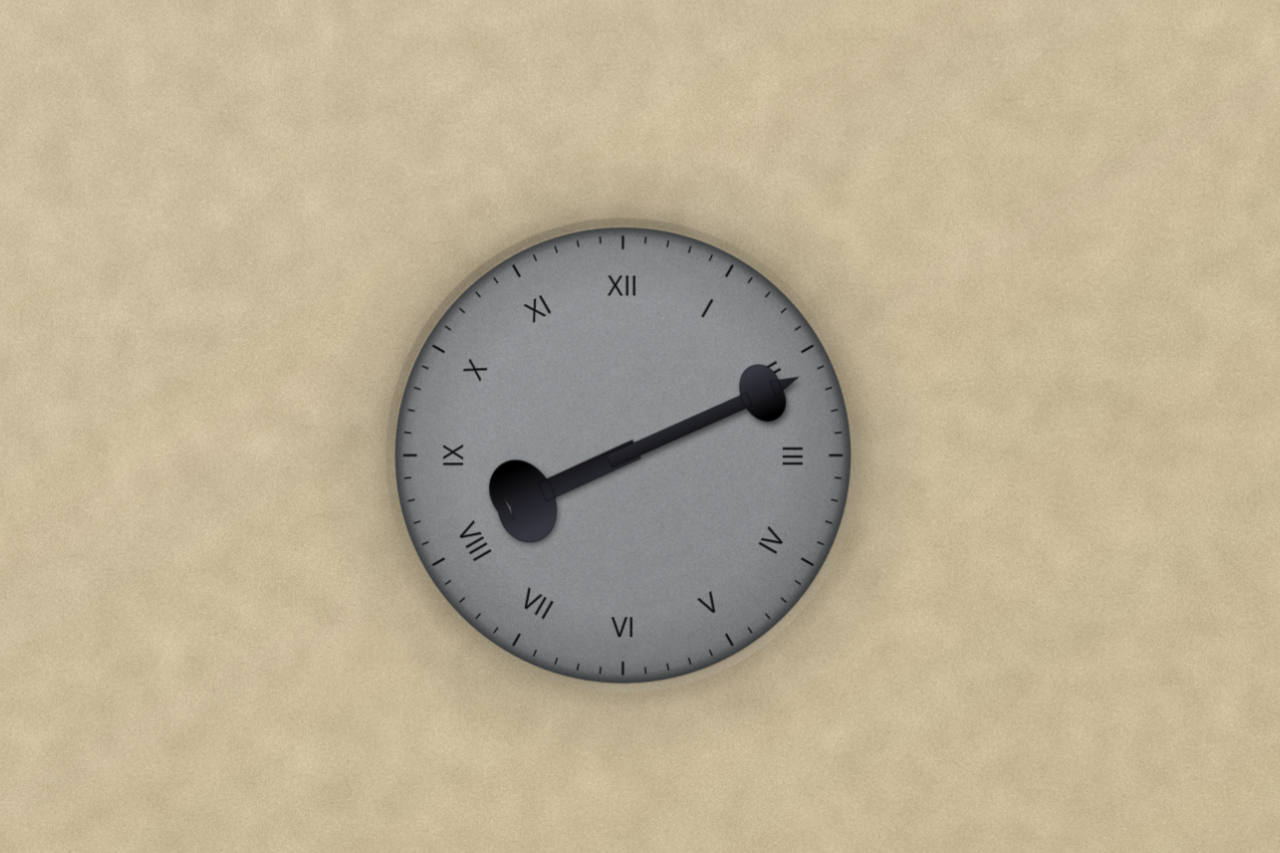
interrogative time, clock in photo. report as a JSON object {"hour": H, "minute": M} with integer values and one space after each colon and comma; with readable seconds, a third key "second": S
{"hour": 8, "minute": 11}
